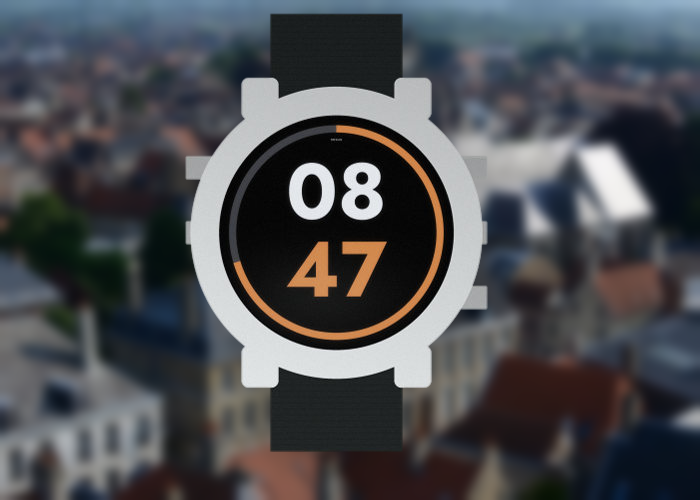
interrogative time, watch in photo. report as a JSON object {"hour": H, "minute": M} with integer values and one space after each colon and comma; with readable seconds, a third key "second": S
{"hour": 8, "minute": 47}
